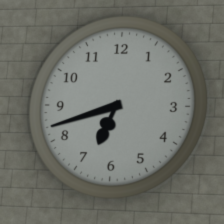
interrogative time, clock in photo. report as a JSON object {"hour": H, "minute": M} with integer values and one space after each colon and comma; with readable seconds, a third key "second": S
{"hour": 6, "minute": 42}
